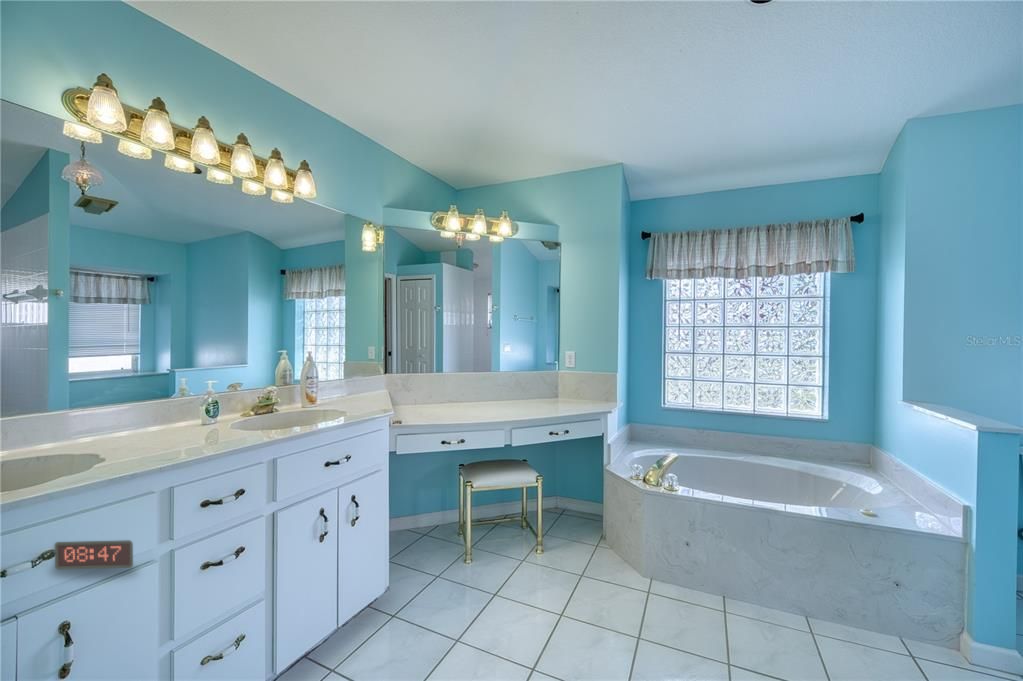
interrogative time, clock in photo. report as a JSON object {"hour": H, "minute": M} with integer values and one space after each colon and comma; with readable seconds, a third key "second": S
{"hour": 8, "minute": 47}
